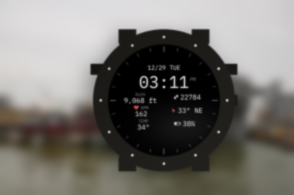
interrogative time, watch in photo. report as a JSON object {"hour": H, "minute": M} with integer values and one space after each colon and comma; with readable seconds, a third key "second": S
{"hour": 3, "minute": 11}
